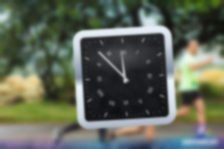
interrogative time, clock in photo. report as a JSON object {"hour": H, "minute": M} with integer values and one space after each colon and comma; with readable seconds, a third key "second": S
{"hour": 11, "minute": 53}
